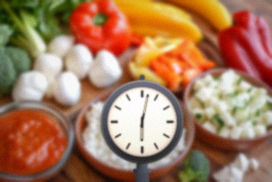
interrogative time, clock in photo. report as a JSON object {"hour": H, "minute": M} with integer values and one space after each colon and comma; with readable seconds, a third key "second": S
{"hour": 6, "minute": 2}
